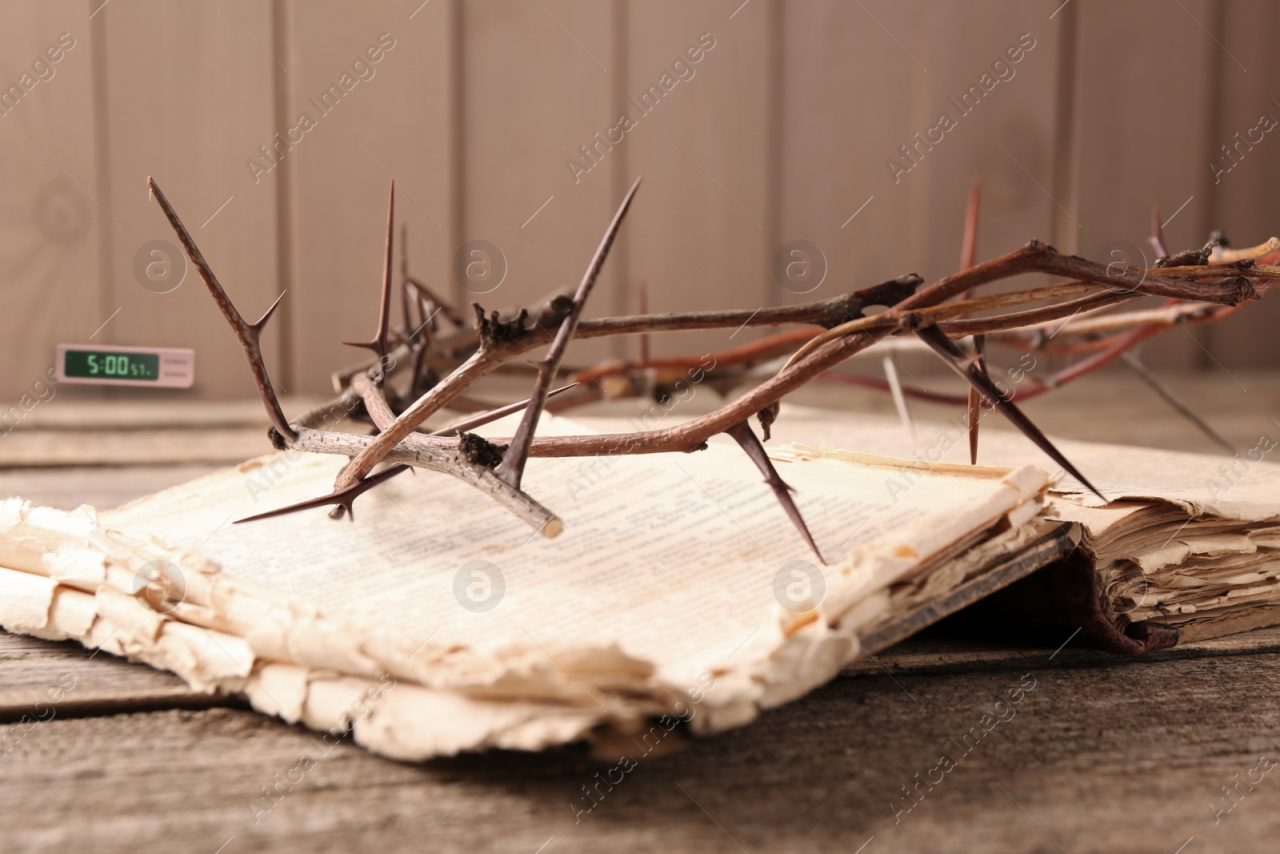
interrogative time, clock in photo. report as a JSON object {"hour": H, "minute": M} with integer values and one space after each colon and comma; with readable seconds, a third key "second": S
{"hour": 5, "minute": 0}
